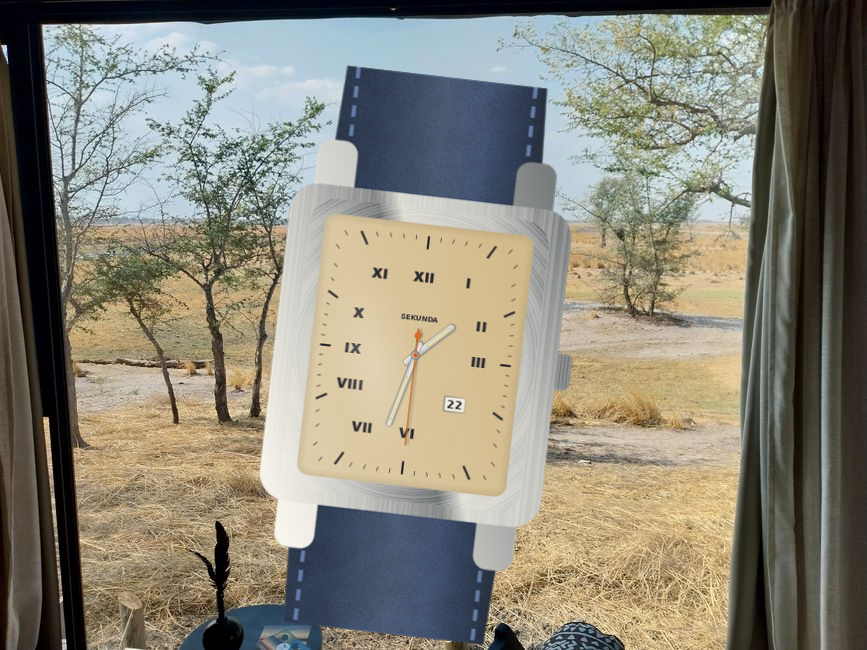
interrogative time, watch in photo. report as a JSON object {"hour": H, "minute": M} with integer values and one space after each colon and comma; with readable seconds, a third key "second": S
{"hour": 1, "minute": 32, "second": 30}
